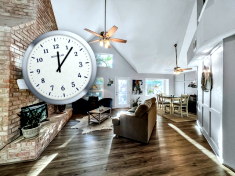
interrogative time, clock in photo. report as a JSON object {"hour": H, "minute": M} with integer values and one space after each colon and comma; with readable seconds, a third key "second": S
{"hour": 12, "minute": 7}
